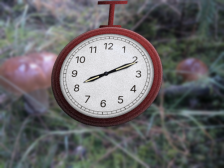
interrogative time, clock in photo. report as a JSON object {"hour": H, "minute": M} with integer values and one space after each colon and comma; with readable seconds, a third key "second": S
{"hour": 8, "minute": 11}
